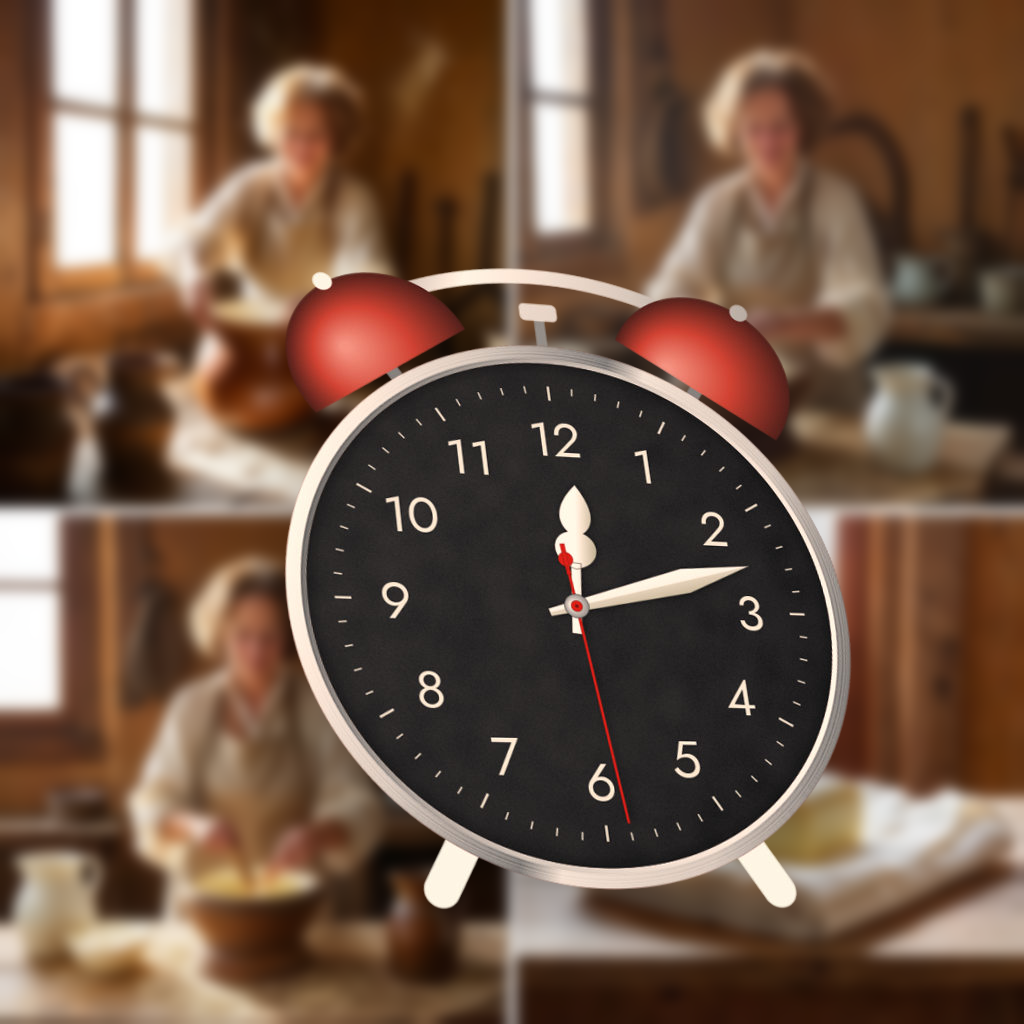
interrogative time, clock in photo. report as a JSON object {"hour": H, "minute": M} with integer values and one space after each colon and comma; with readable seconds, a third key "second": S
{"hour": 12, "minute": 12, "second": 29}
